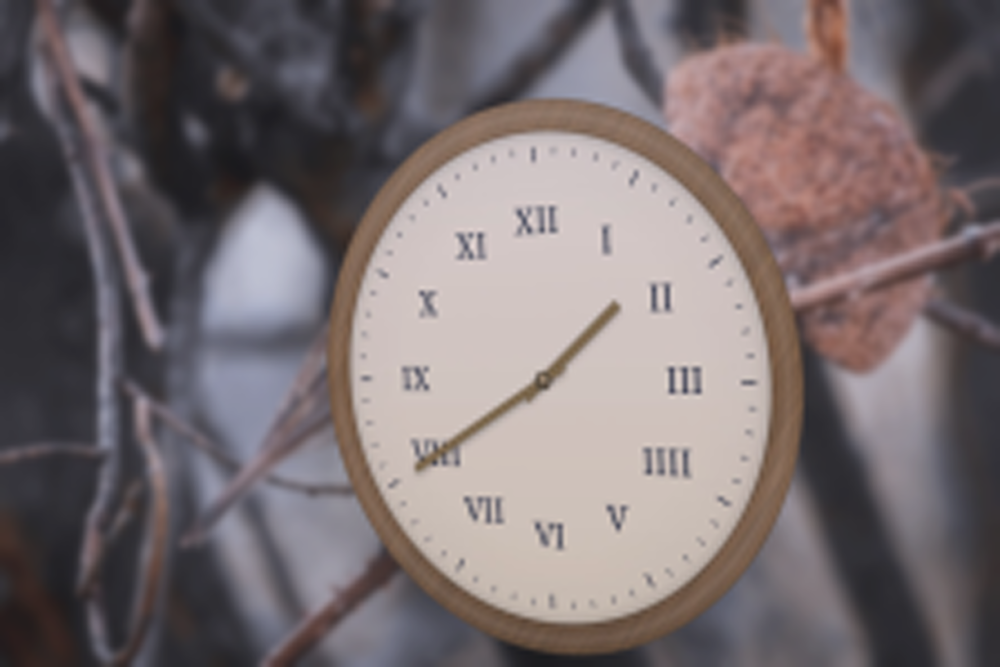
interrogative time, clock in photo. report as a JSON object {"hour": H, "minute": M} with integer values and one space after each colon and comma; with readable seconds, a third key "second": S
{"hour": 1, "minute": 40}
